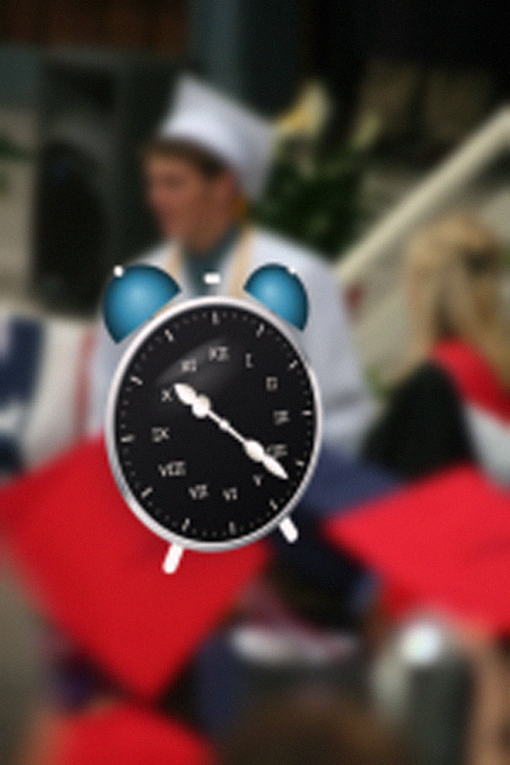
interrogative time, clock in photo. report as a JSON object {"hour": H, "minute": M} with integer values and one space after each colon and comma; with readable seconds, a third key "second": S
{"hour": 10, "minute": 22}
